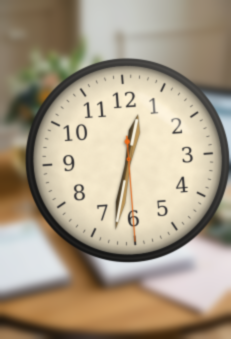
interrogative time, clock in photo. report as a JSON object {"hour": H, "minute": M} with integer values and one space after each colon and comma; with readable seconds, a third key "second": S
{"hour": 12, "minute": 32, "second": 30}
